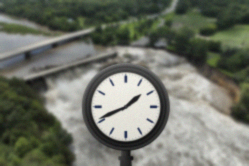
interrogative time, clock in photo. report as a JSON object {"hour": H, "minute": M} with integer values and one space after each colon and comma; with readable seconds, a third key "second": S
{"hour": 1, "minute": 41}
